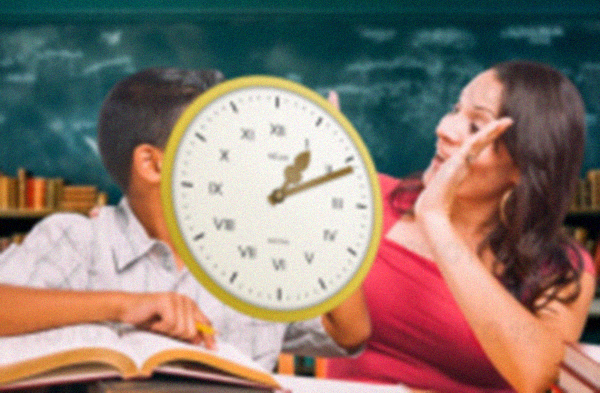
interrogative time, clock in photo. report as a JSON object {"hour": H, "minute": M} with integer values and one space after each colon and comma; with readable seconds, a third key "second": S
{"hour": 1, "minute": 11}
